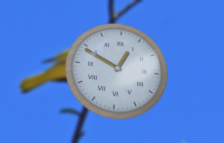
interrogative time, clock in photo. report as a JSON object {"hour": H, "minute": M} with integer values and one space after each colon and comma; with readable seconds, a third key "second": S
{"hour": 12, "minute": 49}
